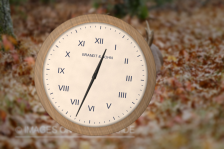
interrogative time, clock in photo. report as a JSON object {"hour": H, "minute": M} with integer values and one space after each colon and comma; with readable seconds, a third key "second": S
{"hour": 12, "minute": 33}
